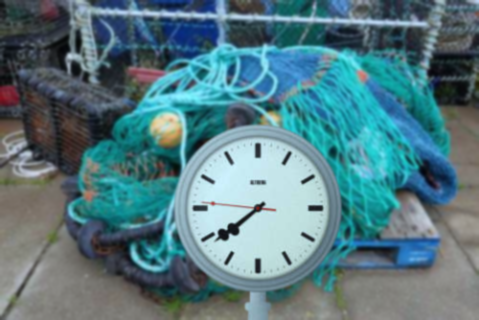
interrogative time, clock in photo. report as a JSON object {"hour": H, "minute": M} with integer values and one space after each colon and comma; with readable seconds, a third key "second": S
{"hour": 7, "minute": 38, "second": 46}
